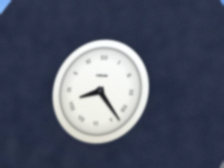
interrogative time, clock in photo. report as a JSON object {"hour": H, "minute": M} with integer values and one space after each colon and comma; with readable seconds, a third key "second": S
{"hour": 8, "minute": 23}
